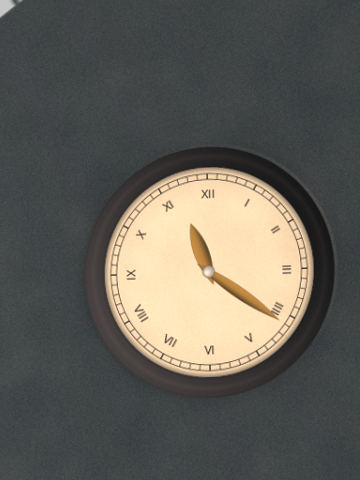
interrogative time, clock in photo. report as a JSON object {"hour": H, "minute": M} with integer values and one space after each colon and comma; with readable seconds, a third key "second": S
{"hour": 11, "minute": 21}
